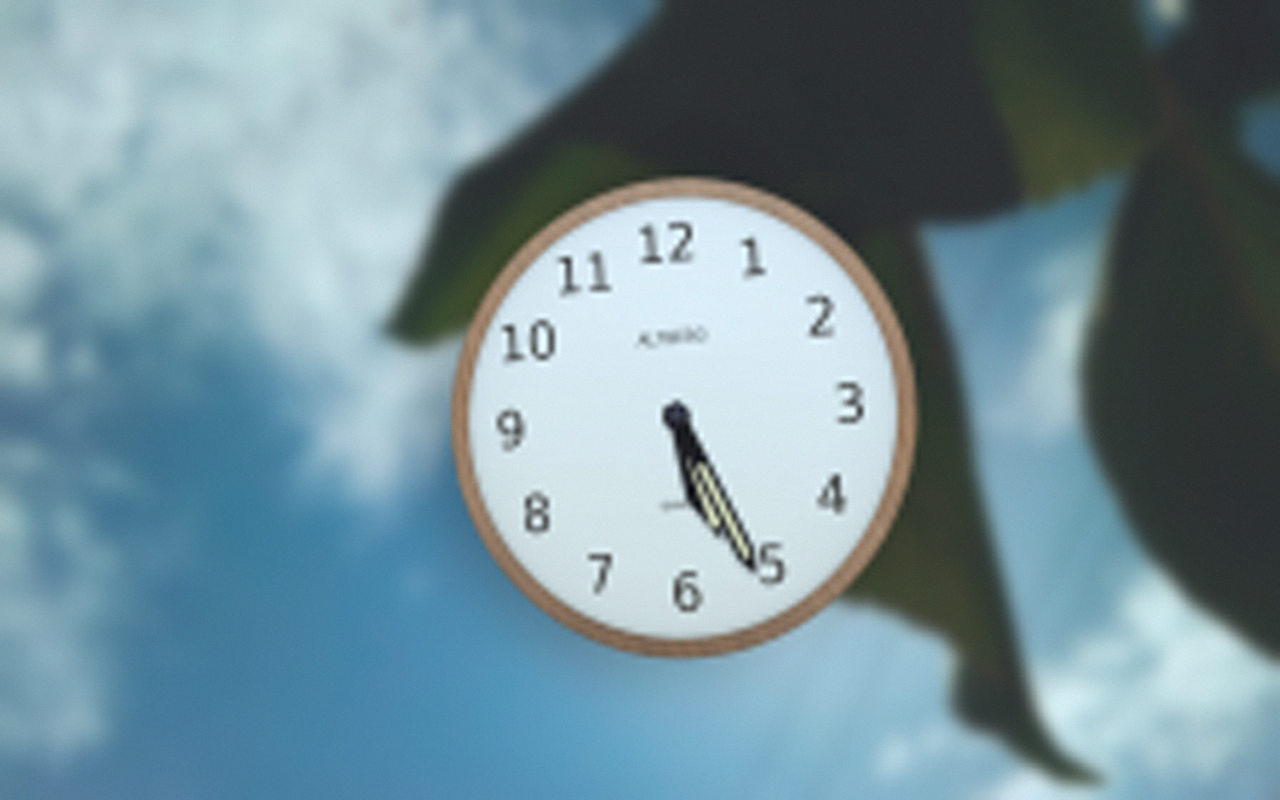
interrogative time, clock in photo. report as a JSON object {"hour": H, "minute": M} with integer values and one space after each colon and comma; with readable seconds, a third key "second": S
{"hour": 5, "minute": 26}
